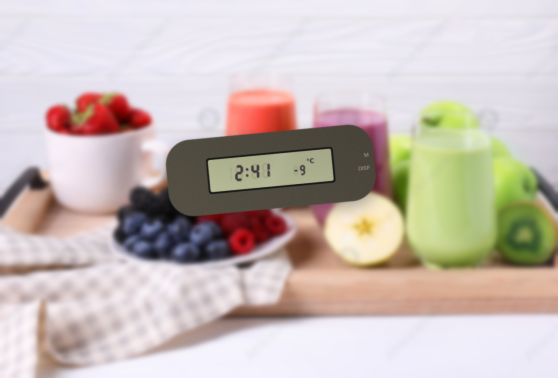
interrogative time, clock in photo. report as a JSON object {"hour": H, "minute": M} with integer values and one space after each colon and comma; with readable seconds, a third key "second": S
{"hour": 2, "minute": 41}
